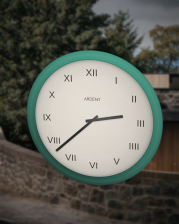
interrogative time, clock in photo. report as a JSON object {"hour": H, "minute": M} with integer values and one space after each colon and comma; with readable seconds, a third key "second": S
{"hour": 2, "minute": 38}
